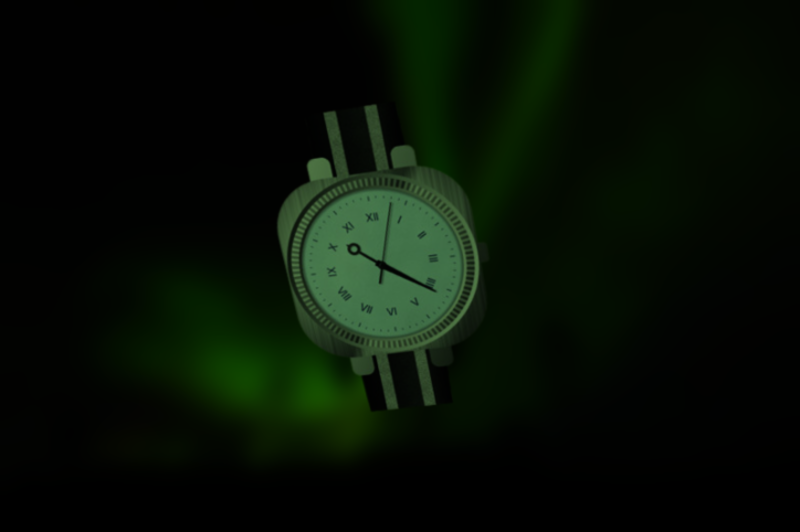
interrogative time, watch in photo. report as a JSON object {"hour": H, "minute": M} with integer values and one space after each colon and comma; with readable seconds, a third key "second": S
{"hour": 10, "minute": 21, "second": 3}
